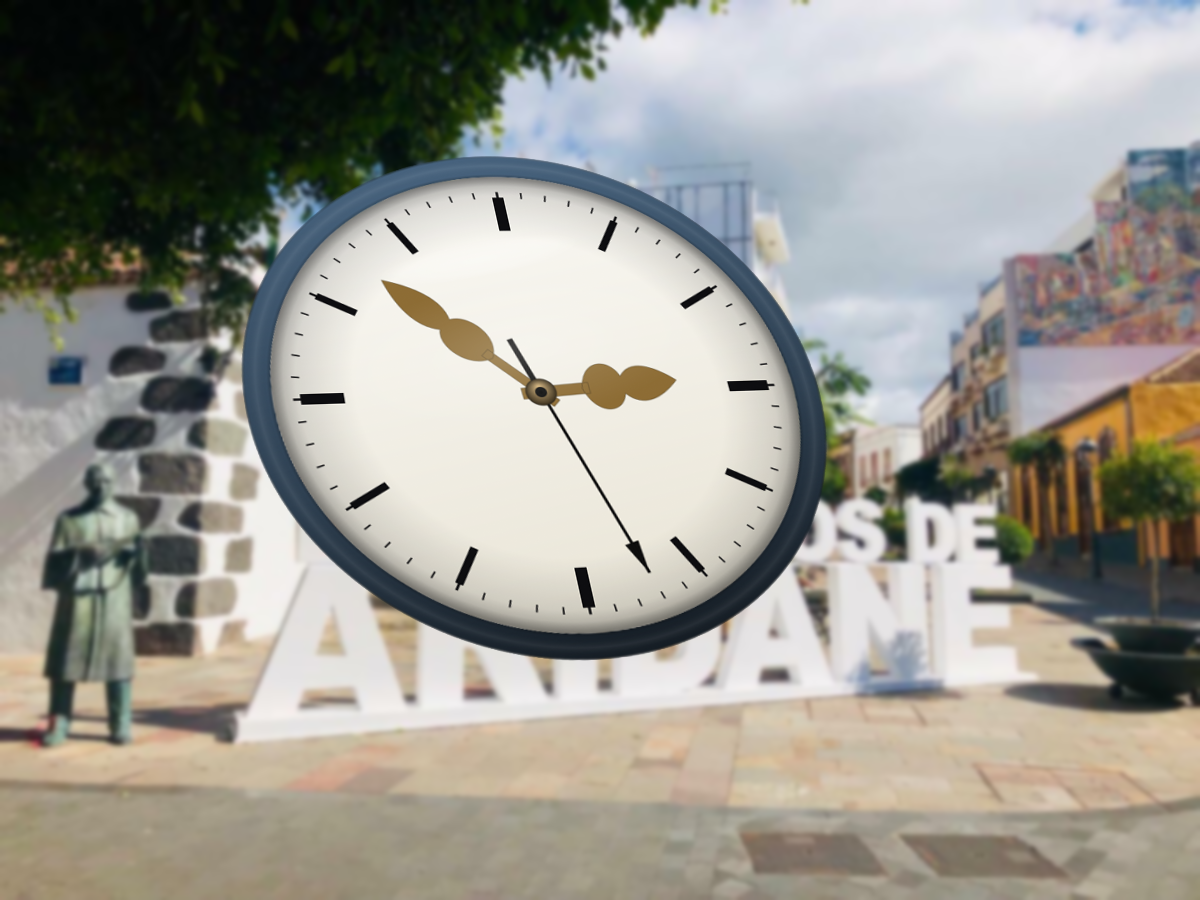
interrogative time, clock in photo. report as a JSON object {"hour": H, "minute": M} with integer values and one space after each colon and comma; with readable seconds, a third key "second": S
{"hour": 2, "minute": 52, "second": 27}
